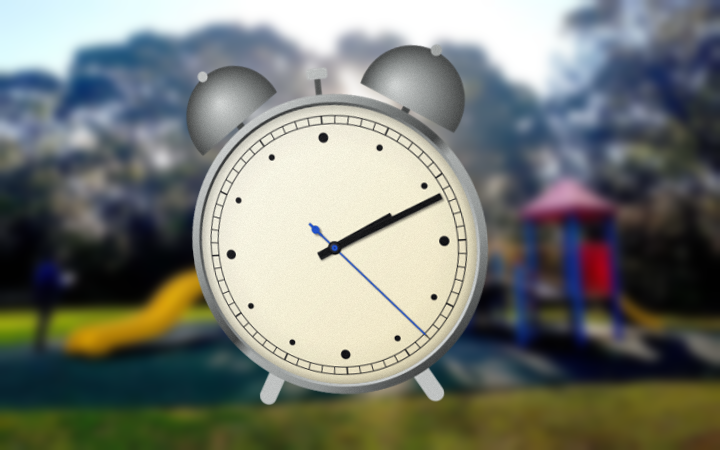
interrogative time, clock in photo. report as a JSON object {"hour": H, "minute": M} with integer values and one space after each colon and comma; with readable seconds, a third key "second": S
{"hour": 2, "minute": 11, "second": 23}
